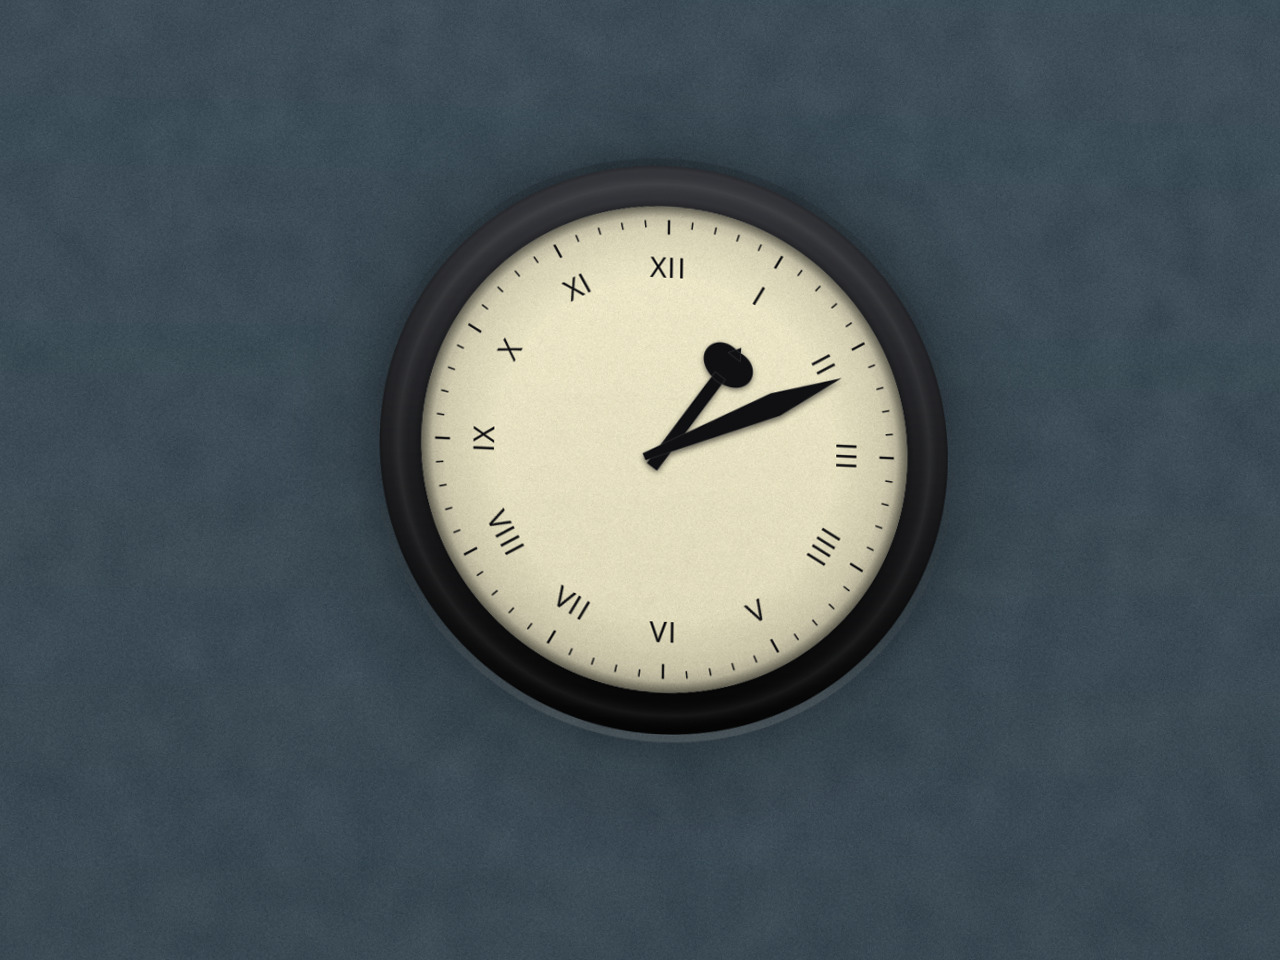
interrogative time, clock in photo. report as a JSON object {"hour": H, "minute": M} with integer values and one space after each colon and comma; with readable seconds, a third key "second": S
{"hour": 1, "minute": 11}
